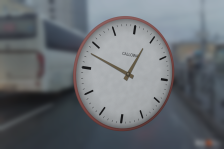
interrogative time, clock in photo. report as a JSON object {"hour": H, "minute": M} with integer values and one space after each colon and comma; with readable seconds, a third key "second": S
{"hour": 12, "minute": 48}
